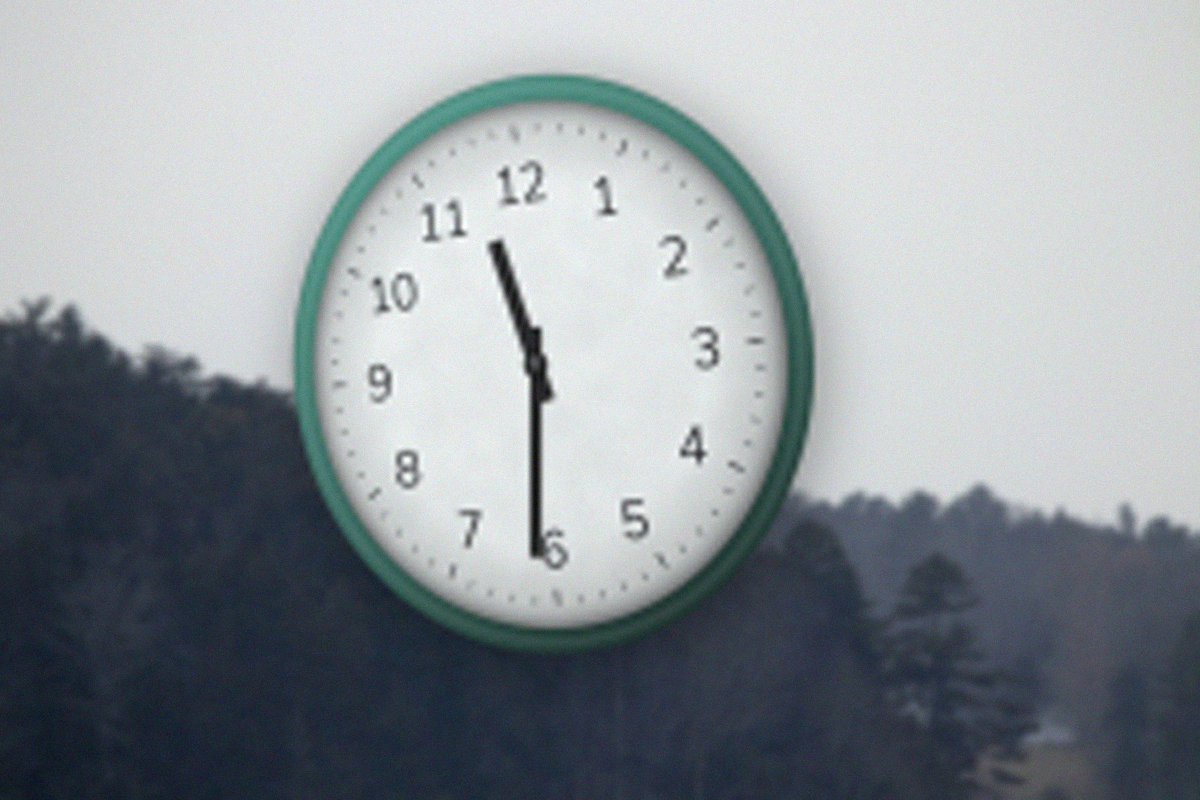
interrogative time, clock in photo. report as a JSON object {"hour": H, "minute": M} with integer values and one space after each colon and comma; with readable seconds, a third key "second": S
{"hour": 11, "minute": 31}
